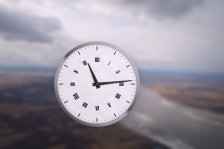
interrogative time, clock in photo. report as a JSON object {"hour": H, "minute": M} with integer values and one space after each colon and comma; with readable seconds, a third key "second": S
{"hour": 11, "minute": 14}
